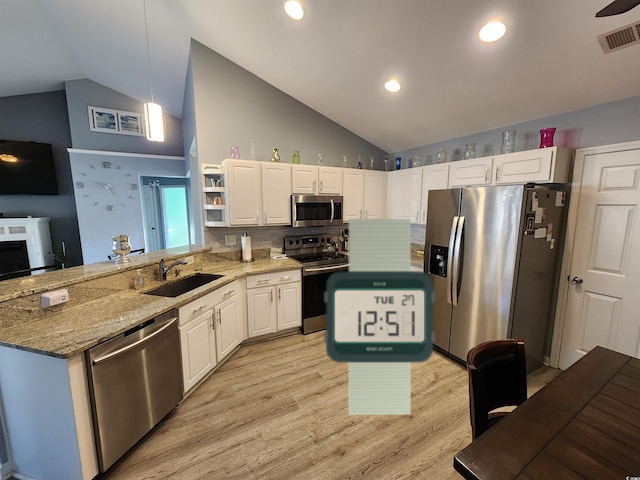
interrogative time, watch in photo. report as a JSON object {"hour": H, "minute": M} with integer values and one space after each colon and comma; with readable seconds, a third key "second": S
{"hour": 12, "minute": 51}
